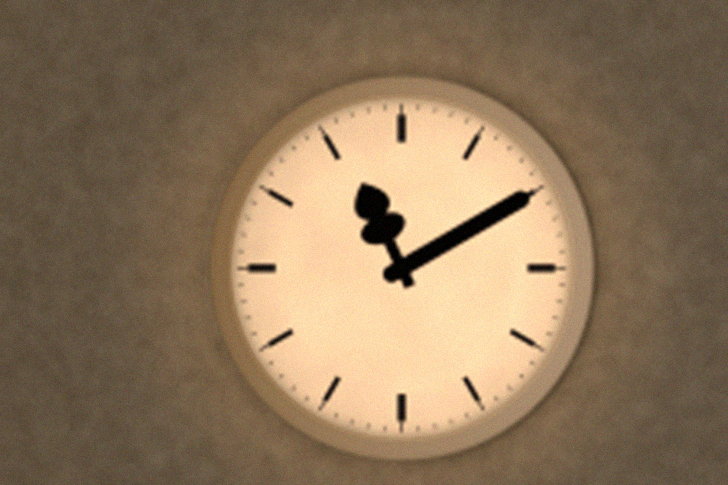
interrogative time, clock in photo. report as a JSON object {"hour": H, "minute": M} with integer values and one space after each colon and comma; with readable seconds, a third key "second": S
{"hour": 11, "minute": 10}
